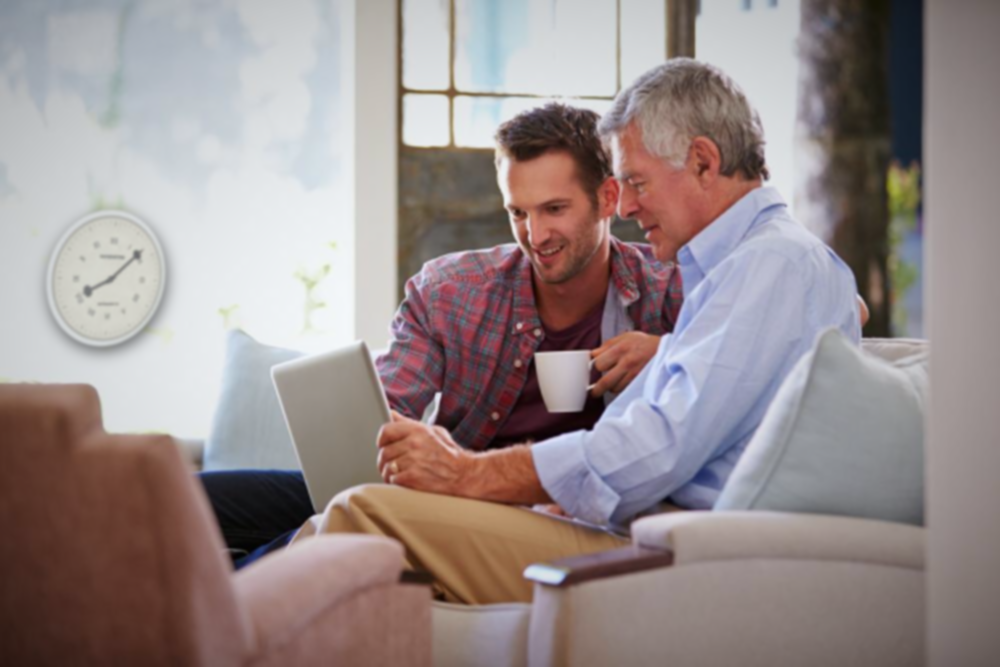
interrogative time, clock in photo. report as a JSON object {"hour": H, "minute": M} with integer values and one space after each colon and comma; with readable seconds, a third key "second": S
{"hour": 8, "minute": 8}
